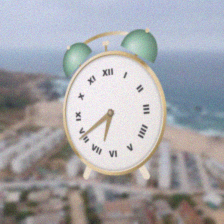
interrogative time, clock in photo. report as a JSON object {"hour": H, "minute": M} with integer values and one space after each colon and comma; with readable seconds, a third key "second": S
{"hour": 6, "minute": 40}
